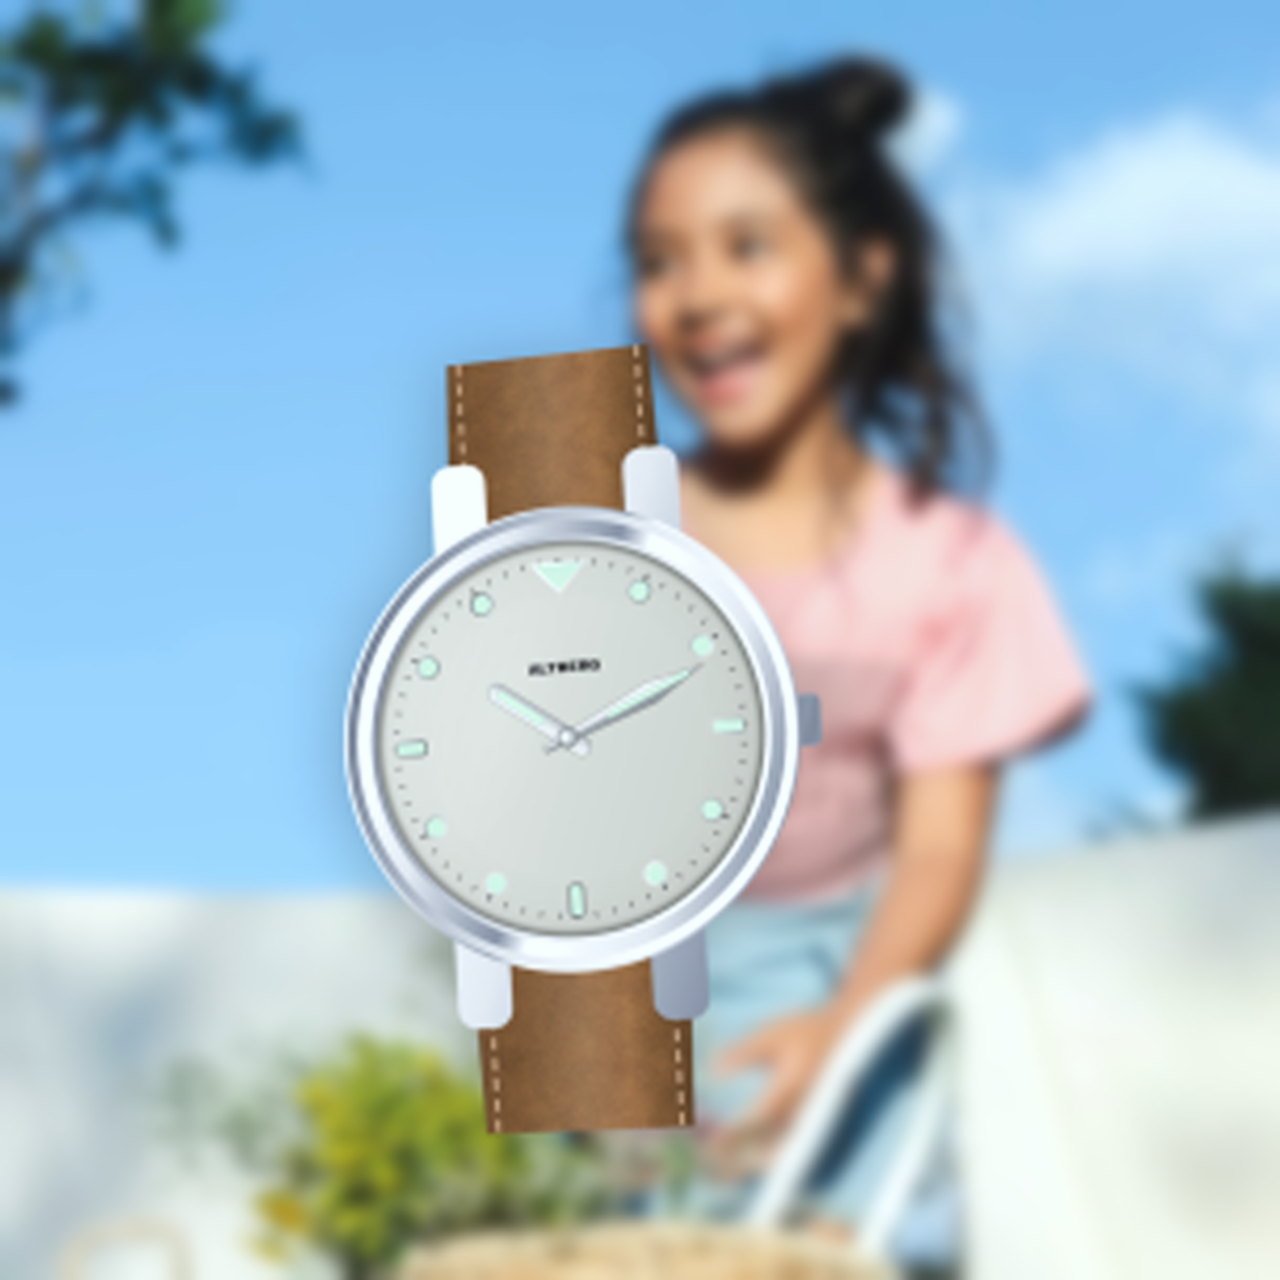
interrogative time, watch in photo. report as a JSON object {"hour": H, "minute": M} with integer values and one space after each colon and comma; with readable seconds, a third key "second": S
{"hour": 10, "minute": 11}
